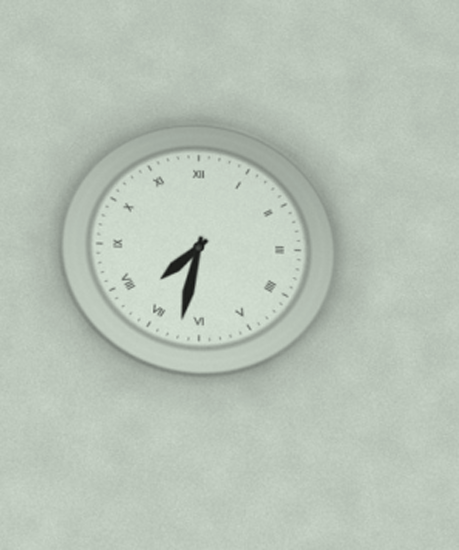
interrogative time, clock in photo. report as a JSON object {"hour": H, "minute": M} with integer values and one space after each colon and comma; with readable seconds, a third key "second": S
{"hour": 7, "minute": 32}
